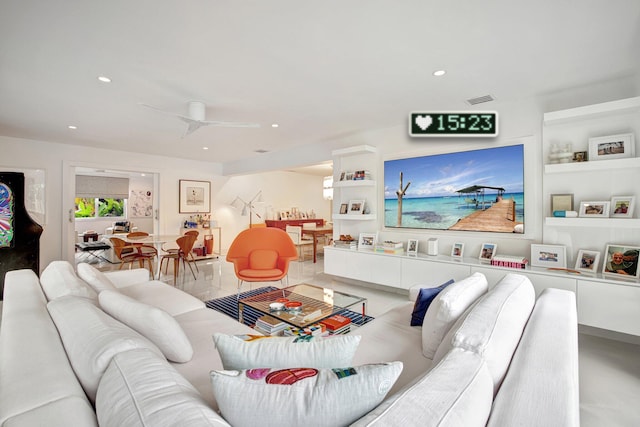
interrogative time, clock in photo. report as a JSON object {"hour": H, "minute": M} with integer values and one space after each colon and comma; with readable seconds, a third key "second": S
{"hour": 15, "minute": 23}
